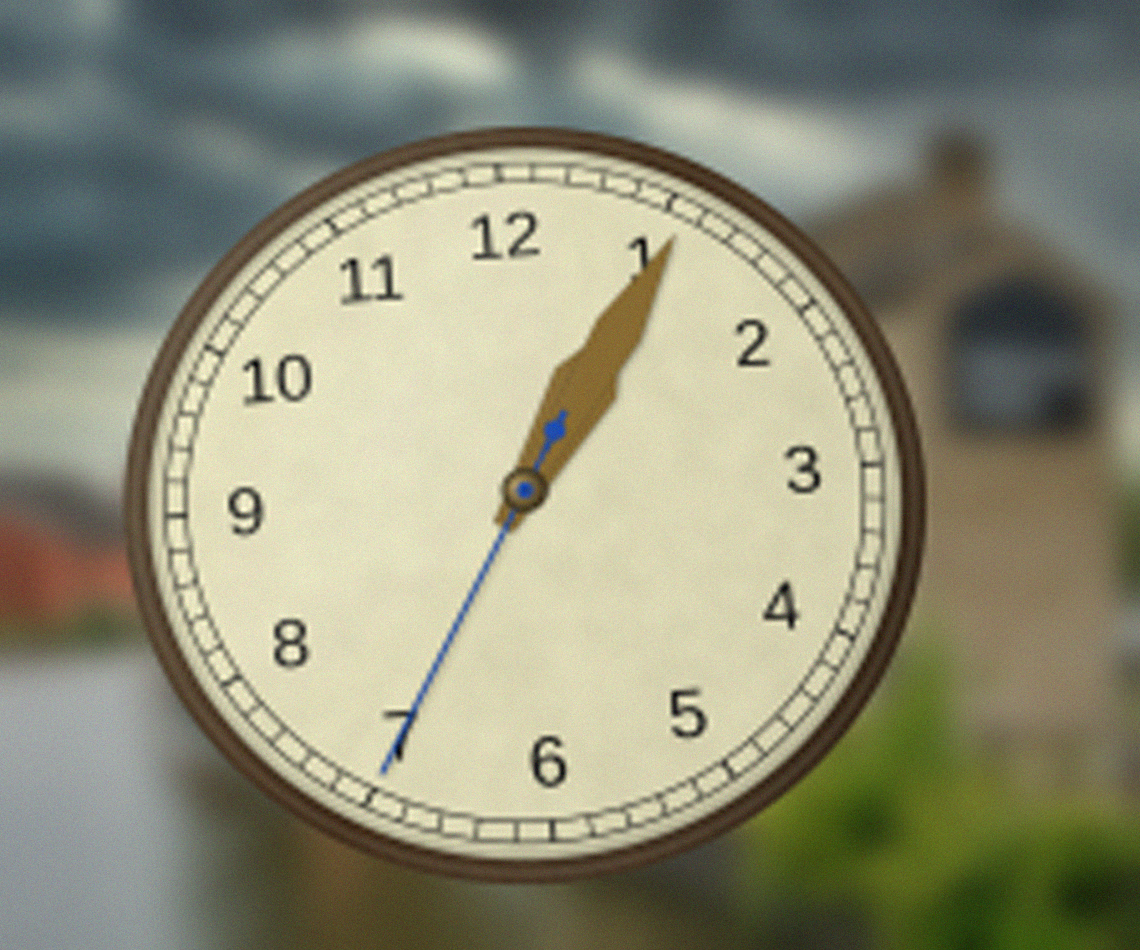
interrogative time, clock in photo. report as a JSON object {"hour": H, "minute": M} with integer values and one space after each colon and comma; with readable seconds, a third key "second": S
{"hour": 1, "minute": 5, "second": 35}
